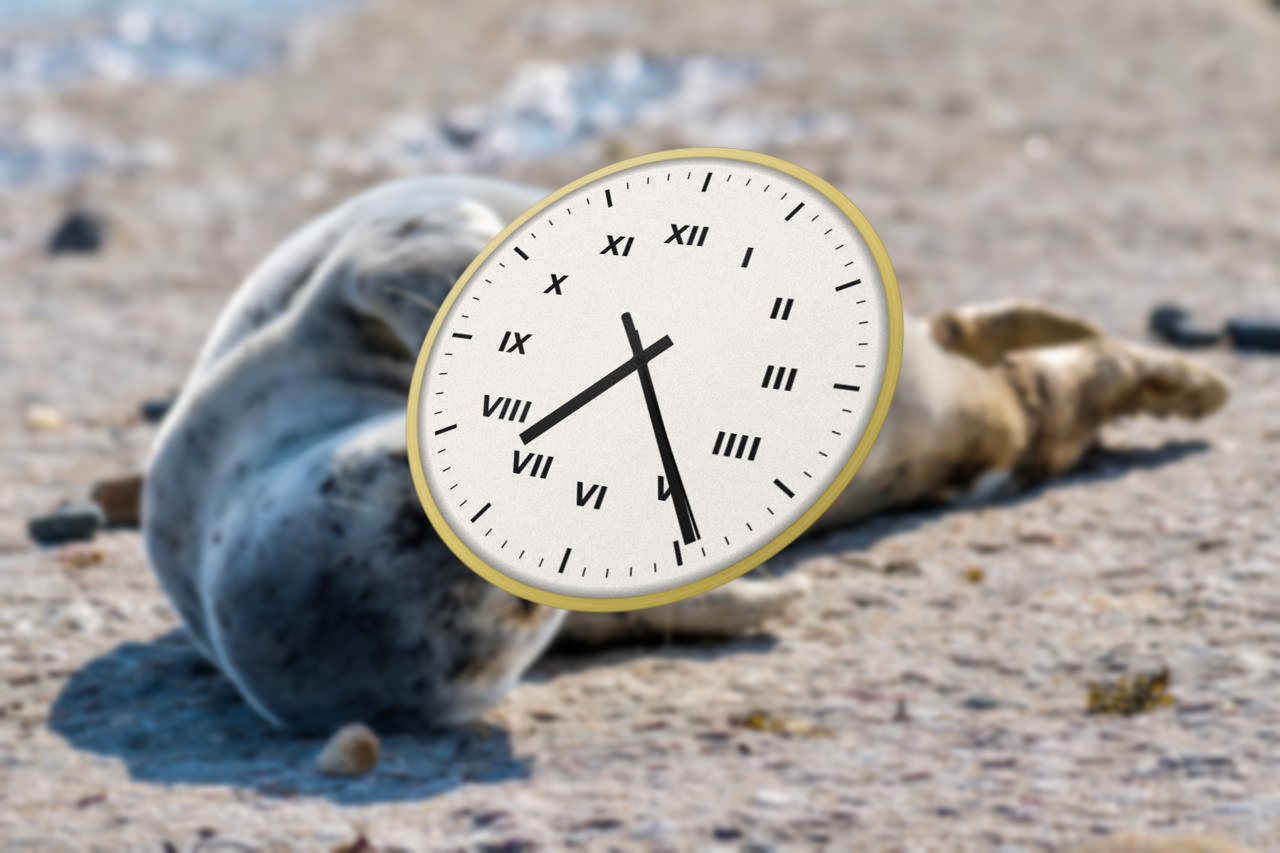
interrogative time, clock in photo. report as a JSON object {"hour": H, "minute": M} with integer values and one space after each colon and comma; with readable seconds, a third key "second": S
{"hour": 7, "minute": 24, "second": 24}
